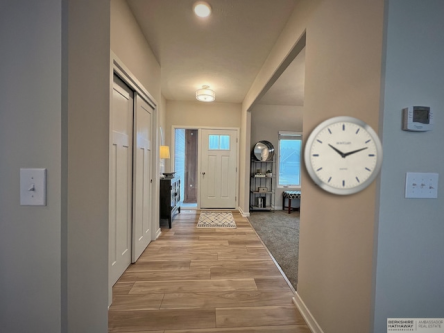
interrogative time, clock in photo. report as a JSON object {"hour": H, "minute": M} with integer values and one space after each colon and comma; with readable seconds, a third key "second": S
{"hour": 10, "minute": 12}
